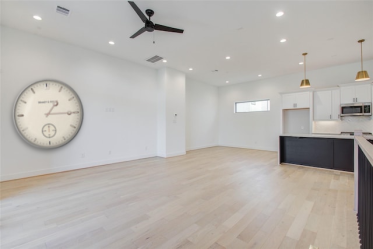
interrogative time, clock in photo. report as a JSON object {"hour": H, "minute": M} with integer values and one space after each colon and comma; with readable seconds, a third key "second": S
{"hour": 1, "minute": 15}
